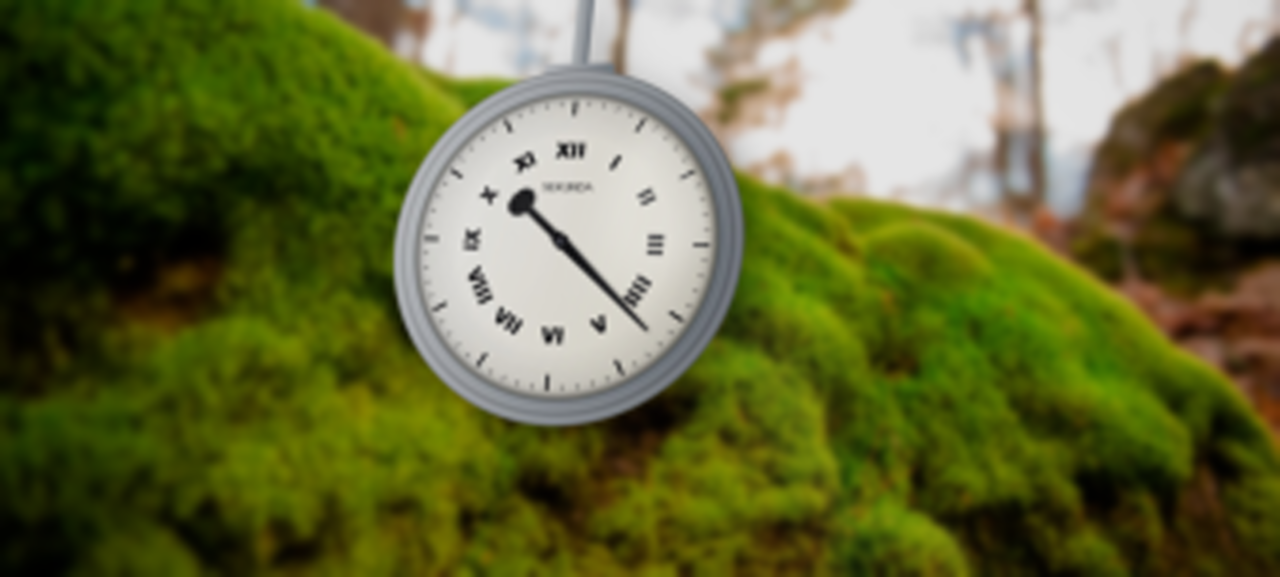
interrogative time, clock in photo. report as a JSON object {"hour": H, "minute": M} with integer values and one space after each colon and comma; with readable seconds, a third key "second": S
{"hour": 10, "minute": 22}
